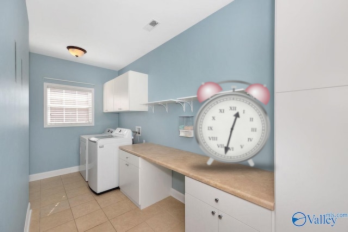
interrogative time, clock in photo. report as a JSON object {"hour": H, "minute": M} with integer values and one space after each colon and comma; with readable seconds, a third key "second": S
{"hour": 12, "minute": 32}
